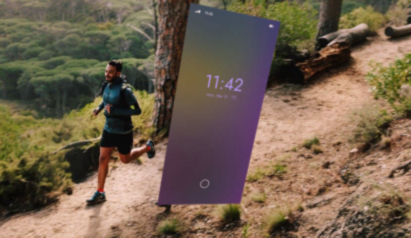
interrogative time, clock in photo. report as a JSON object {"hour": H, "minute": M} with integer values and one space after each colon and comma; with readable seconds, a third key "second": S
{"hour": 11, "minute": 42}
